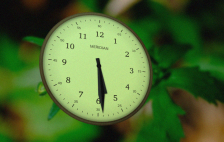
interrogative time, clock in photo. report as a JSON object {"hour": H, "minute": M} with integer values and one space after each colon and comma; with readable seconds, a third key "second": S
{"hour": 5, "minute": 29}
